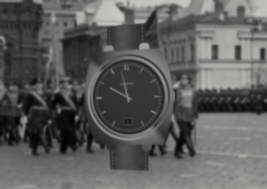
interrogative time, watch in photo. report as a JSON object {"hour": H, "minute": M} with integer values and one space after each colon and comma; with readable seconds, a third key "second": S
{"hour": 9, "minute": 58}
